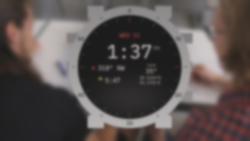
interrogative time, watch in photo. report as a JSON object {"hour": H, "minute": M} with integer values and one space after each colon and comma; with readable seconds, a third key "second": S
{"hour": 1, "minute": 37}
